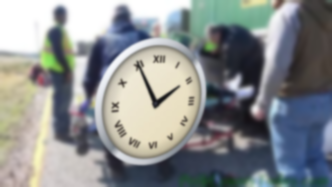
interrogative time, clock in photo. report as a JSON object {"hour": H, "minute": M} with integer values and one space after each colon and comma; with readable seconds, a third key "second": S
{"hour": 1, "minute": 55}
